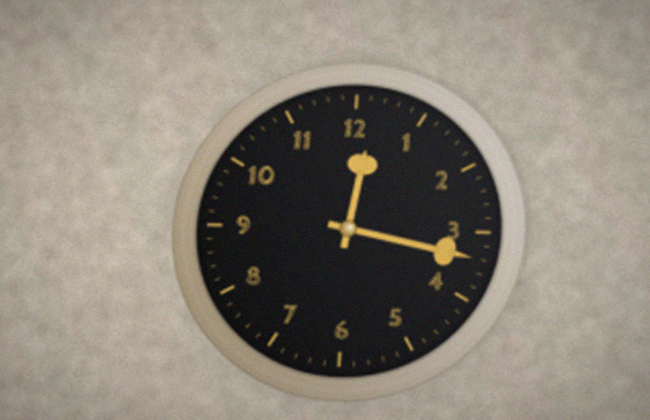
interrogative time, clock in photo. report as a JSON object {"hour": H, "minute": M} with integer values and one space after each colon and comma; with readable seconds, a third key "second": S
{"hour": 12, "minute": 17}
